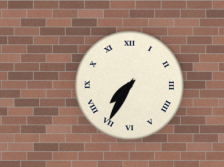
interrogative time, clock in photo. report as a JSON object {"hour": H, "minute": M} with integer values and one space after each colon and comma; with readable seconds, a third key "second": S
{"hour": 7, "minute": 35}
